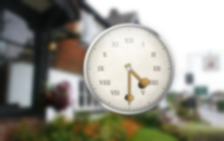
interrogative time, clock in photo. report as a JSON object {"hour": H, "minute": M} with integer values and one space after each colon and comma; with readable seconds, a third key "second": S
{"hour": 4, "minute": 30}
